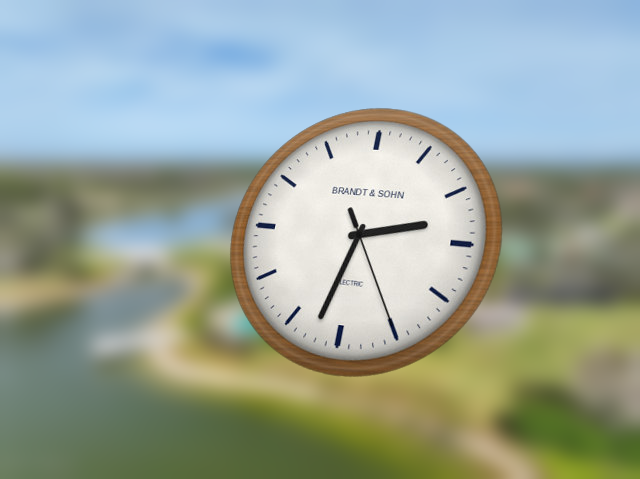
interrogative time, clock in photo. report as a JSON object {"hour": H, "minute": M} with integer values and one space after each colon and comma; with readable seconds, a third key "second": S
{"hour": 2, "minute": 32, "second": 25}
